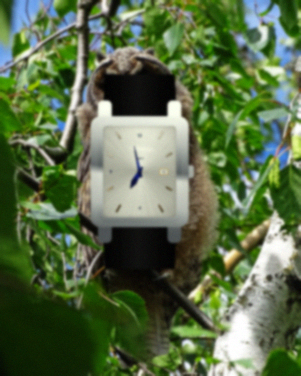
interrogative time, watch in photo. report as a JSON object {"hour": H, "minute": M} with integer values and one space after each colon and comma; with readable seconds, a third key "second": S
{"hour": 6, "minute": 58}
